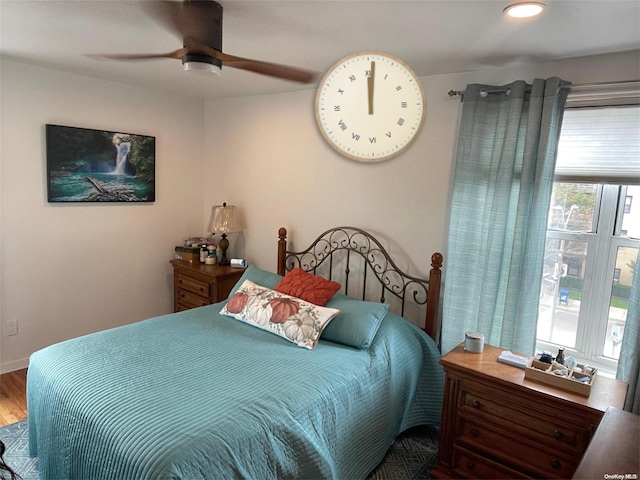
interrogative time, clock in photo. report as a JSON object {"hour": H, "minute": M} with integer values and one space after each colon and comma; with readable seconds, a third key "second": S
{"hour": 12, "minute": 1}
